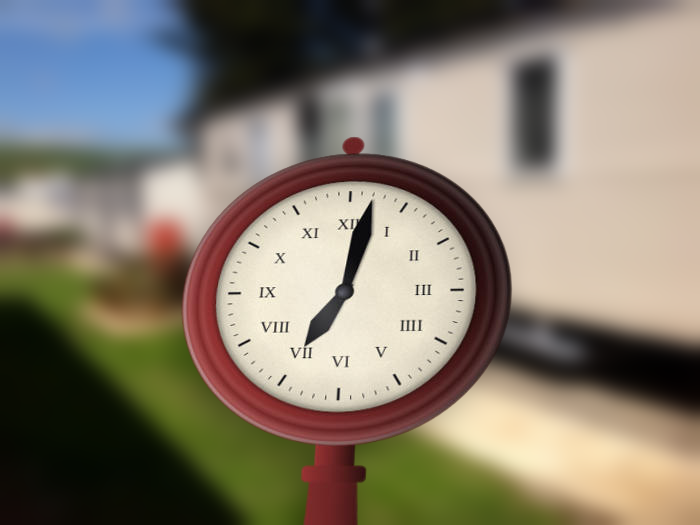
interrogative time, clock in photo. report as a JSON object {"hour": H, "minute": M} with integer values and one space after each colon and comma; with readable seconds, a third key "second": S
{"hour": 7, "minute": 2}
